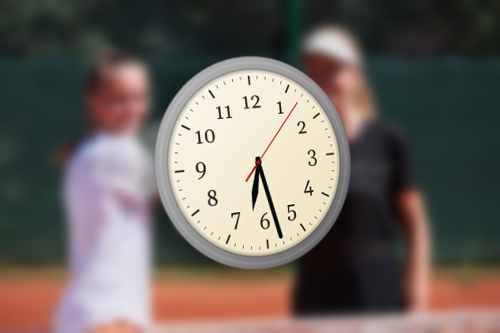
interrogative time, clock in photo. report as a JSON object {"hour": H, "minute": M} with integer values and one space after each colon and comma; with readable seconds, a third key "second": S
{"hour": 6, "minute": 28, "second": 7}
